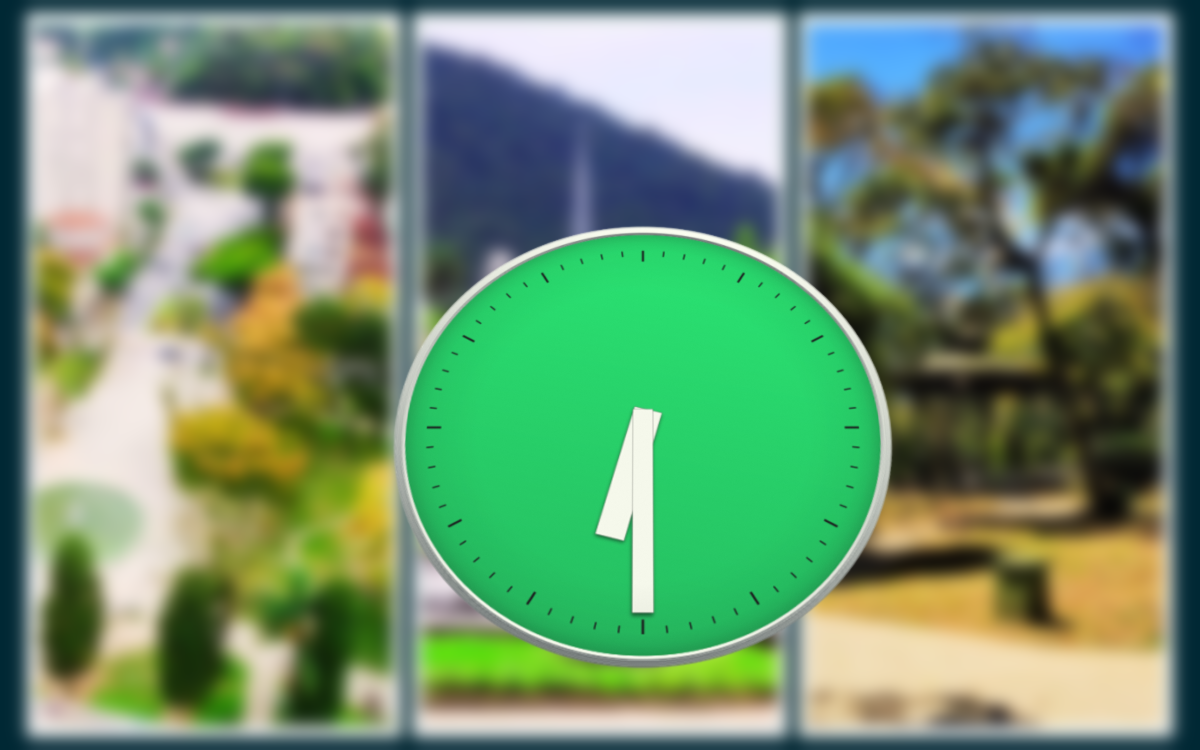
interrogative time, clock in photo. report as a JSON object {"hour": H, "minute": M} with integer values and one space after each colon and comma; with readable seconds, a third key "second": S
{"hour": 6, "minute": 30}
